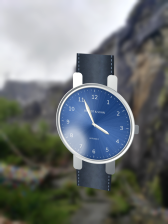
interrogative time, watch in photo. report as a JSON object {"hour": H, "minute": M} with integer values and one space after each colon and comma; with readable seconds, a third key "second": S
{"hour": 3, "minute": 56}
